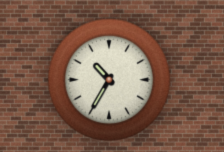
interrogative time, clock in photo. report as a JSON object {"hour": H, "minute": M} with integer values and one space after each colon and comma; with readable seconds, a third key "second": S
{"hour": 10, "minute": 35}
